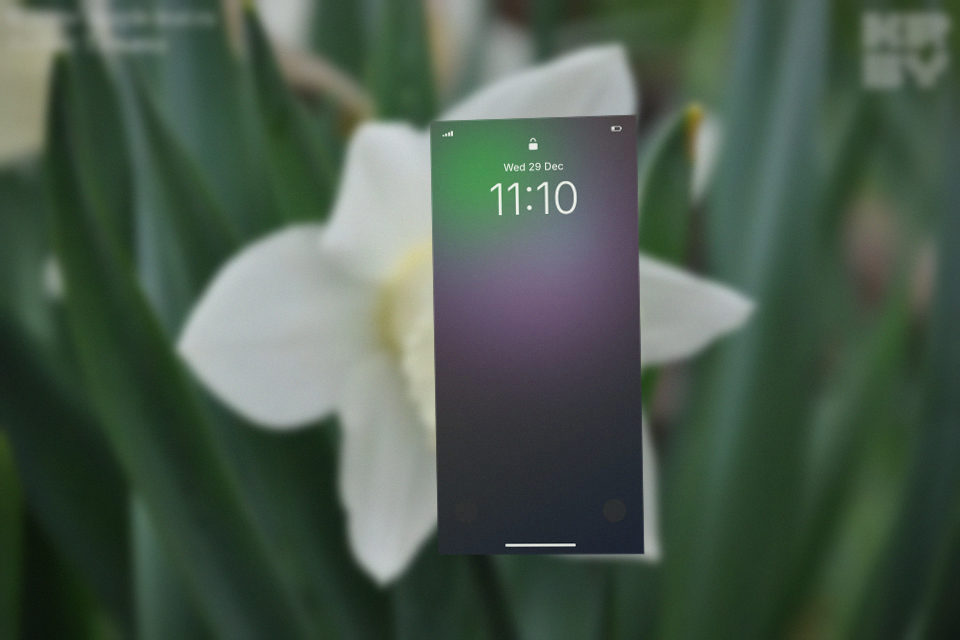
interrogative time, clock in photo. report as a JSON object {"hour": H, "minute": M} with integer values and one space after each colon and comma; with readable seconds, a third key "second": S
{"hour": 11, "minute": 10}
